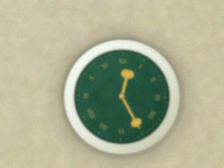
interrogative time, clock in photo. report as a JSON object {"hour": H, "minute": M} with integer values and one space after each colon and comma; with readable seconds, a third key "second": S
{"hour": 12, "minute": 25}
